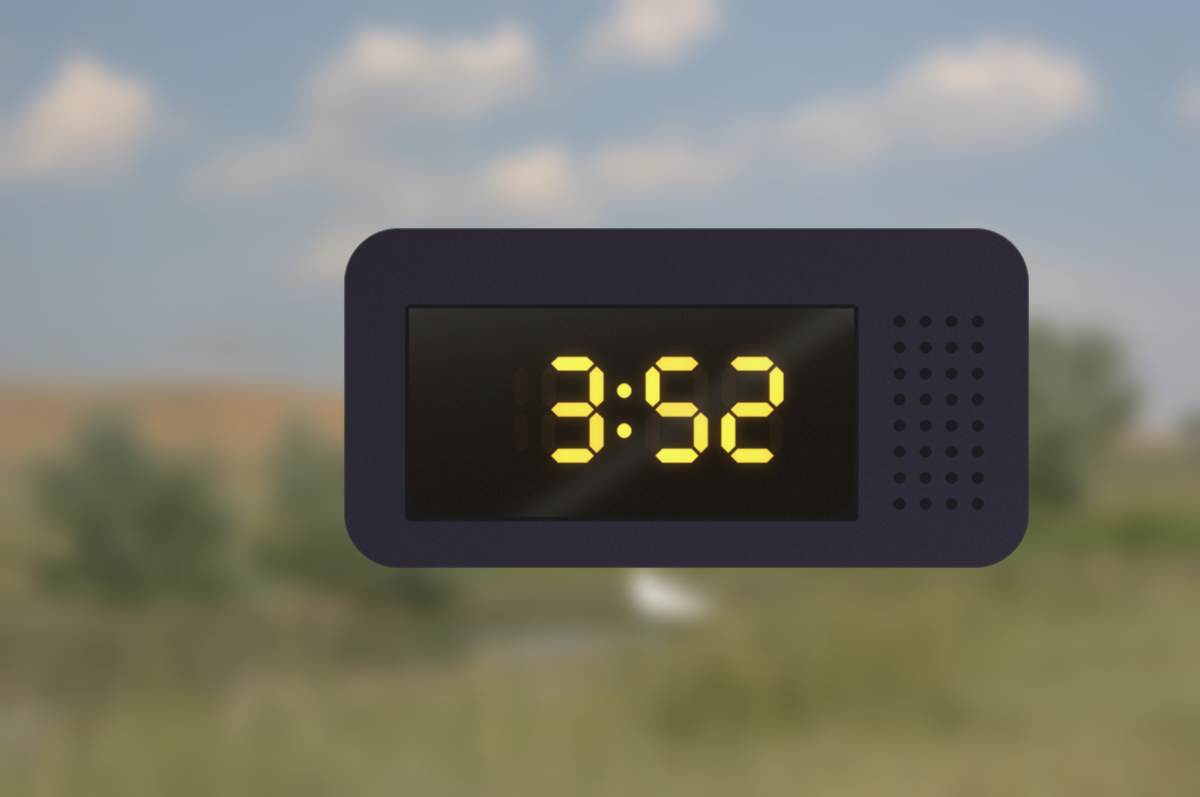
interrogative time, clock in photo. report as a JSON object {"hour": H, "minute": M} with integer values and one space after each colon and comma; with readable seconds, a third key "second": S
{"hour": 3, "minute": 52}
